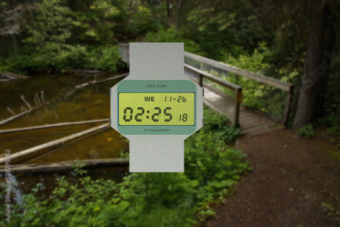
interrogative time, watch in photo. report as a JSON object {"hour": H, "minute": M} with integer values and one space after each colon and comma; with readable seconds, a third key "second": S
{"hour": 2, "minute": 25, "second": 18}
